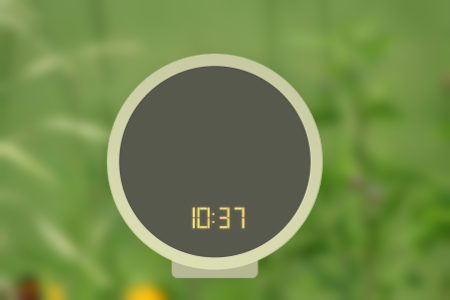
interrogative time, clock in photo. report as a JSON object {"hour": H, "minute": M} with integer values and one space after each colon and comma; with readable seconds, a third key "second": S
{"hour": 10, "minute": 37}
